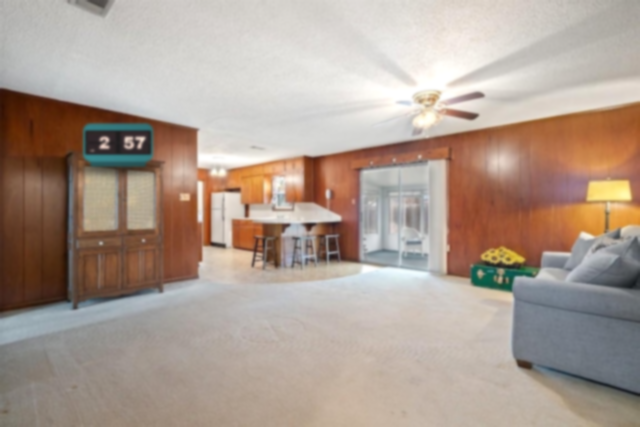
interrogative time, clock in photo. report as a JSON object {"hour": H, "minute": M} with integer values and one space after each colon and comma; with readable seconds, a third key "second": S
{"hour": 2, "minute": 57}
